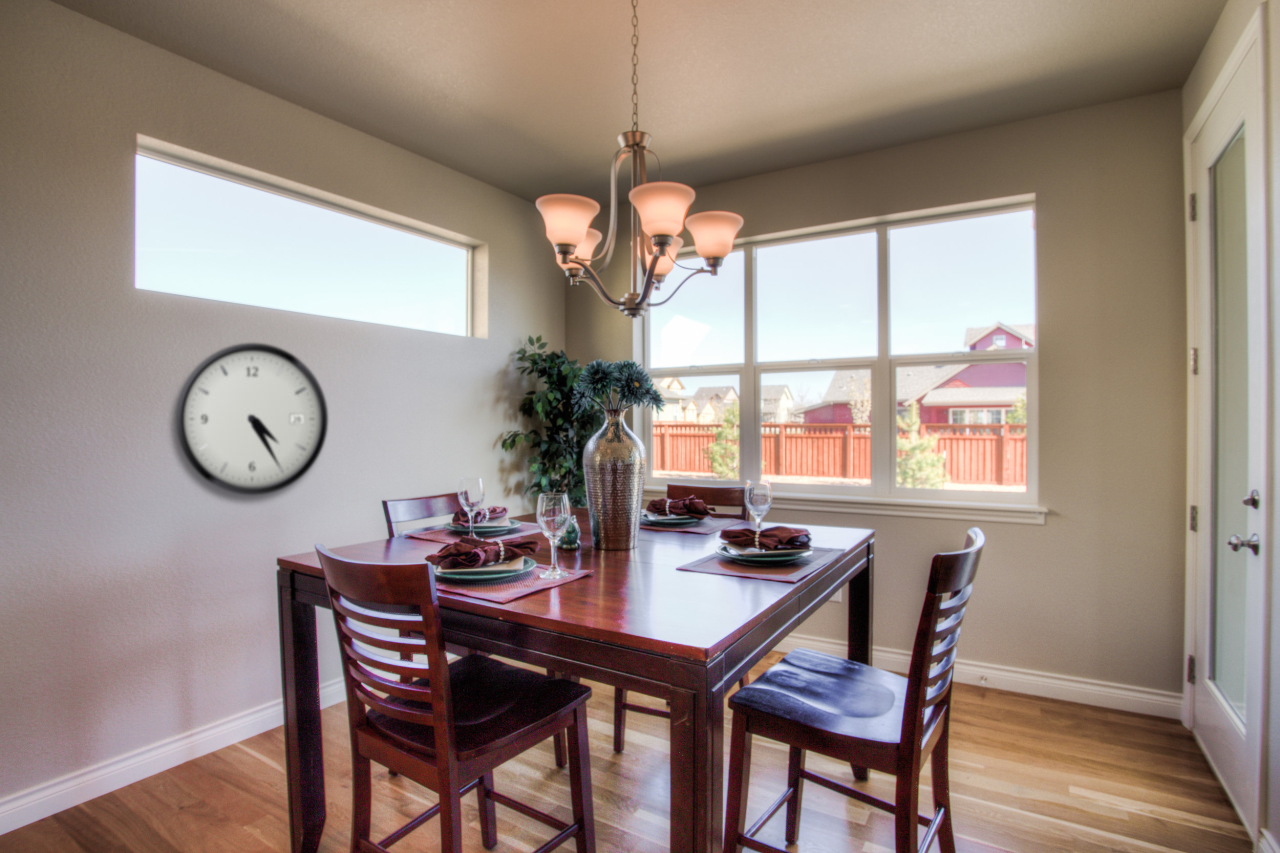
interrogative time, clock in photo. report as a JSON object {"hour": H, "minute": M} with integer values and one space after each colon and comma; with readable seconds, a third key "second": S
{"hour": 4, "minute": 25}
